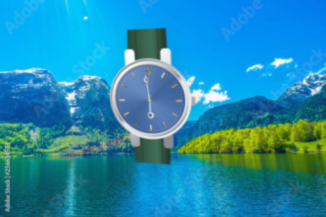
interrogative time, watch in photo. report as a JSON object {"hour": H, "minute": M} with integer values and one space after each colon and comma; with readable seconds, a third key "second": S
{"hour": 5, "minute": 59}
